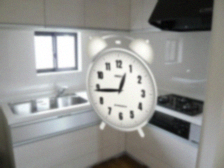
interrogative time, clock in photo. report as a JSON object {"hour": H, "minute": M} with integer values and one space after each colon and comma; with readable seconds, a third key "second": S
{"hour": 12, "minute": 44}
